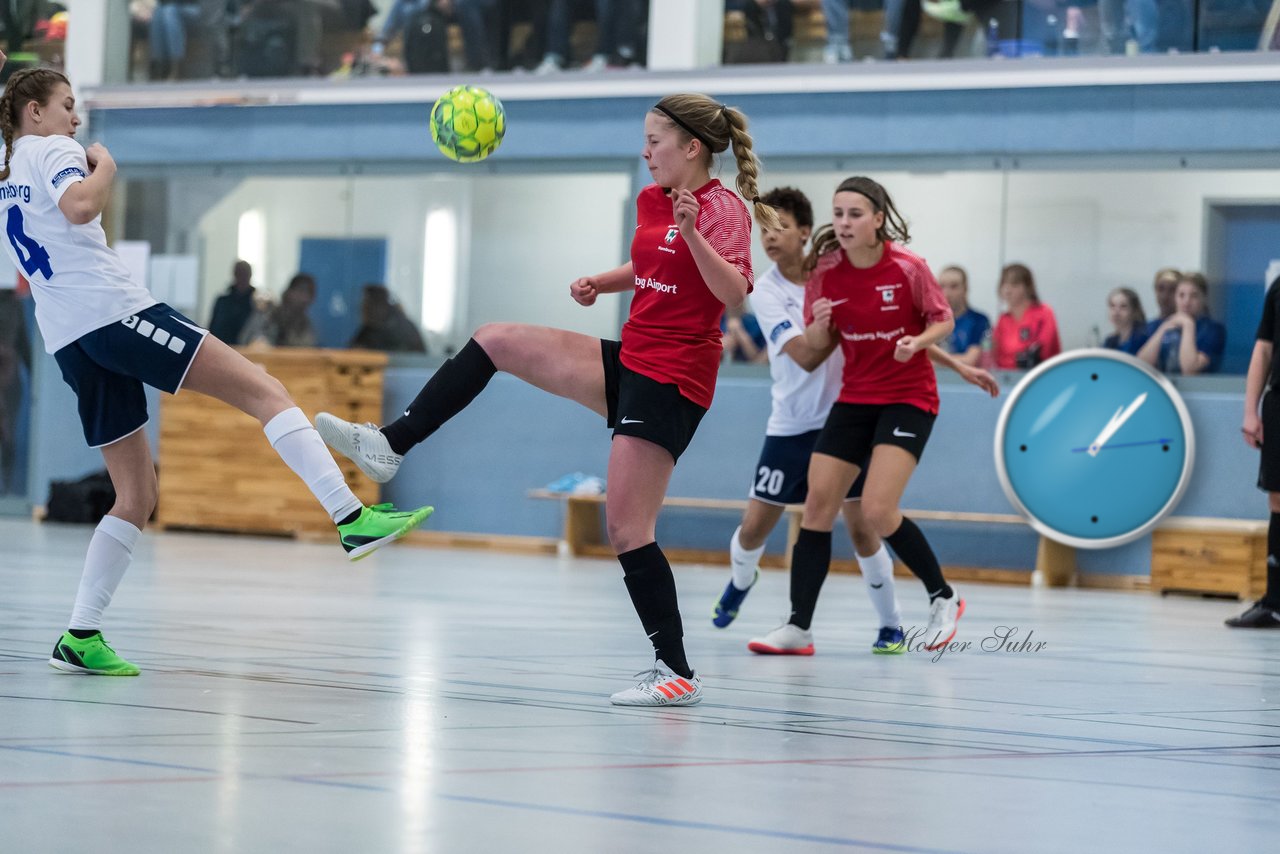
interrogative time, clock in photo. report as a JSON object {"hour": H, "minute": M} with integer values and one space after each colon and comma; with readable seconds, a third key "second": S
{"hour": 1, "minute": 7, "second": 14}
